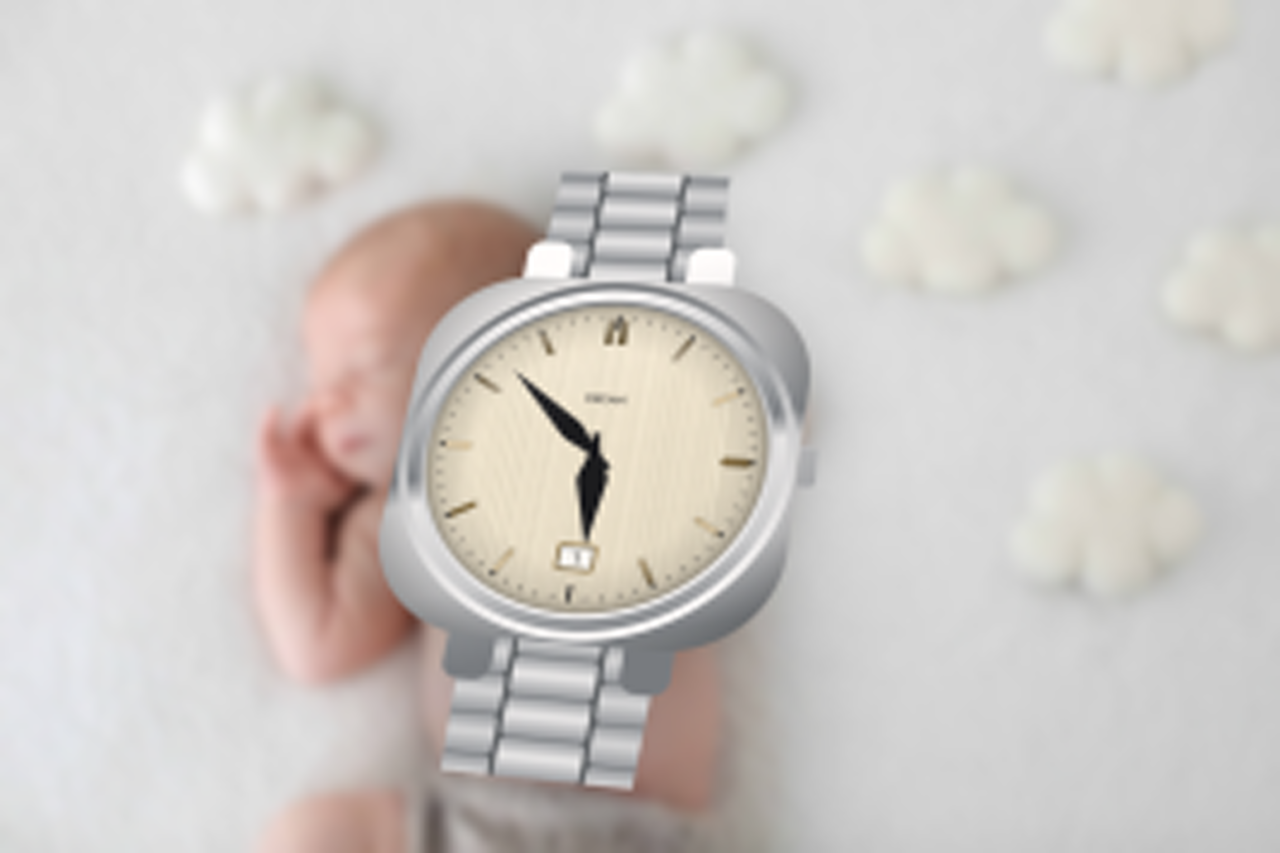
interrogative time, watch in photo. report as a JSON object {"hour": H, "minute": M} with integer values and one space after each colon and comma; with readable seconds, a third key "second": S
{"hour": 5, "minute": 52}
